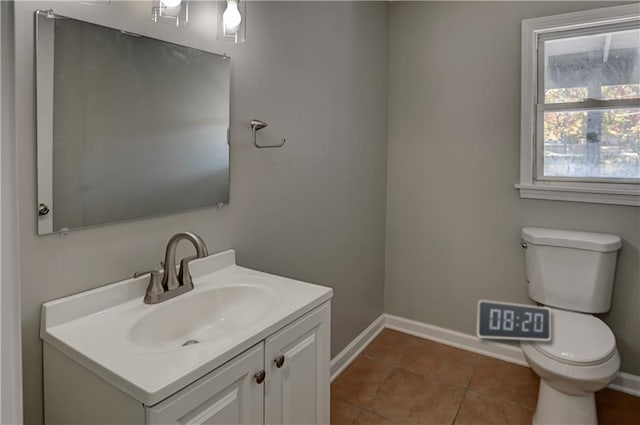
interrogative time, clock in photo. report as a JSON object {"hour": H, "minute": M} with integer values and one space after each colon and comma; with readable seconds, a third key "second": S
{"hour": 8, "minute": 20}
